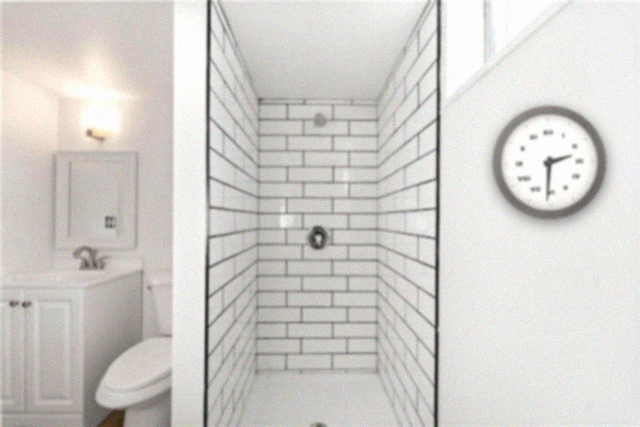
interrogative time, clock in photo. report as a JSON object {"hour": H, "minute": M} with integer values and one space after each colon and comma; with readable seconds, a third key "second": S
{"hour": 2, "minute": 31}
